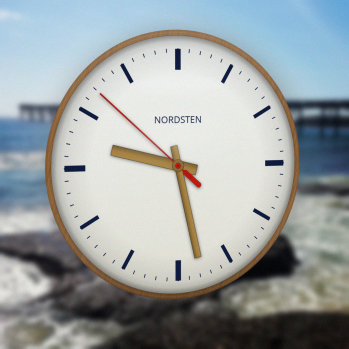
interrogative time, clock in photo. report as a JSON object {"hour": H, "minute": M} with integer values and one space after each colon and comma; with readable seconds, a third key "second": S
{"hour": 9, "minute": 27, "second": 52}
